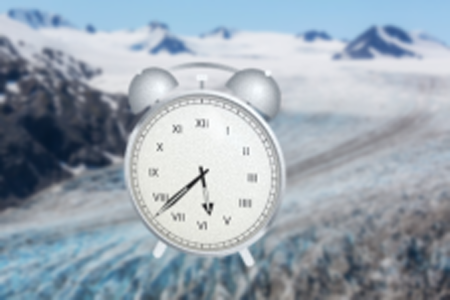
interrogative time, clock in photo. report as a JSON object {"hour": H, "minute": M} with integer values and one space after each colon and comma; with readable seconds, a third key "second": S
{"hour": 5, "minute": 38}
